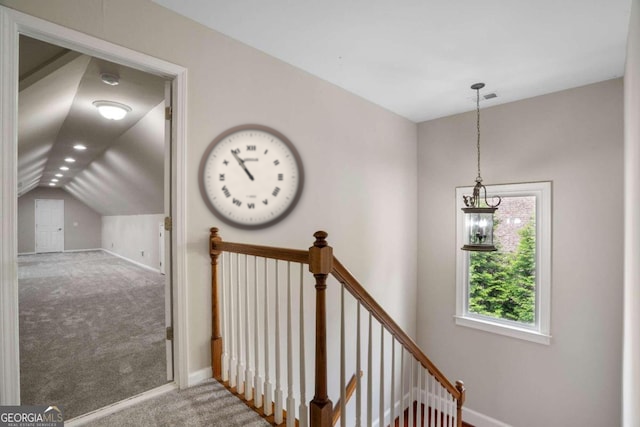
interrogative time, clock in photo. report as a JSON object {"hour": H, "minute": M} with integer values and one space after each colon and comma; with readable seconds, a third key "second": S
{"hour": 10, "minute": 54}
